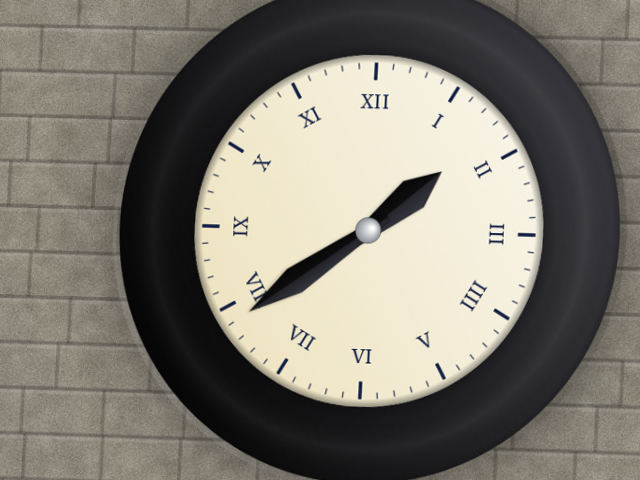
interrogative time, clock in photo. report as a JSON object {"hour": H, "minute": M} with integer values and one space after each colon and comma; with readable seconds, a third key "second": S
{"hour": 1, "minute": 39}
